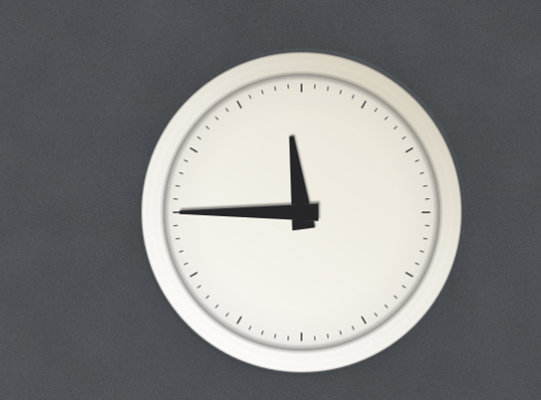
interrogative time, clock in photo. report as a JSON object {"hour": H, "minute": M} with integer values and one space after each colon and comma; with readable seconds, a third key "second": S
{"hour": 11, "minute": 45}
